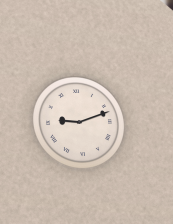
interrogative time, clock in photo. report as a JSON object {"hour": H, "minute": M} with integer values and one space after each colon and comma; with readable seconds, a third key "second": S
{"hour": 9, "minute": 12}
